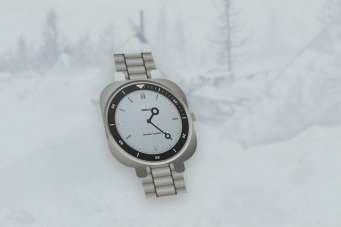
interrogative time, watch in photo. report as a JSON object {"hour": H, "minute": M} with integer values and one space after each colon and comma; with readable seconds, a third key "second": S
{"hour": 1, "minute": 23}
